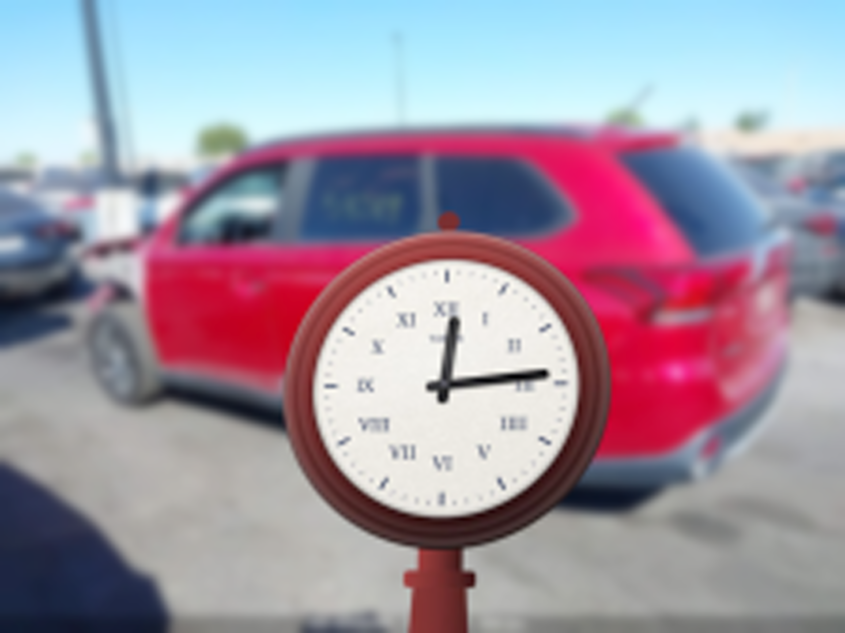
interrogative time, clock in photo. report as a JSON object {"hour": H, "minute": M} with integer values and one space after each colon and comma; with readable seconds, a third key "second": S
{"hour": 12, "minute": 14}
